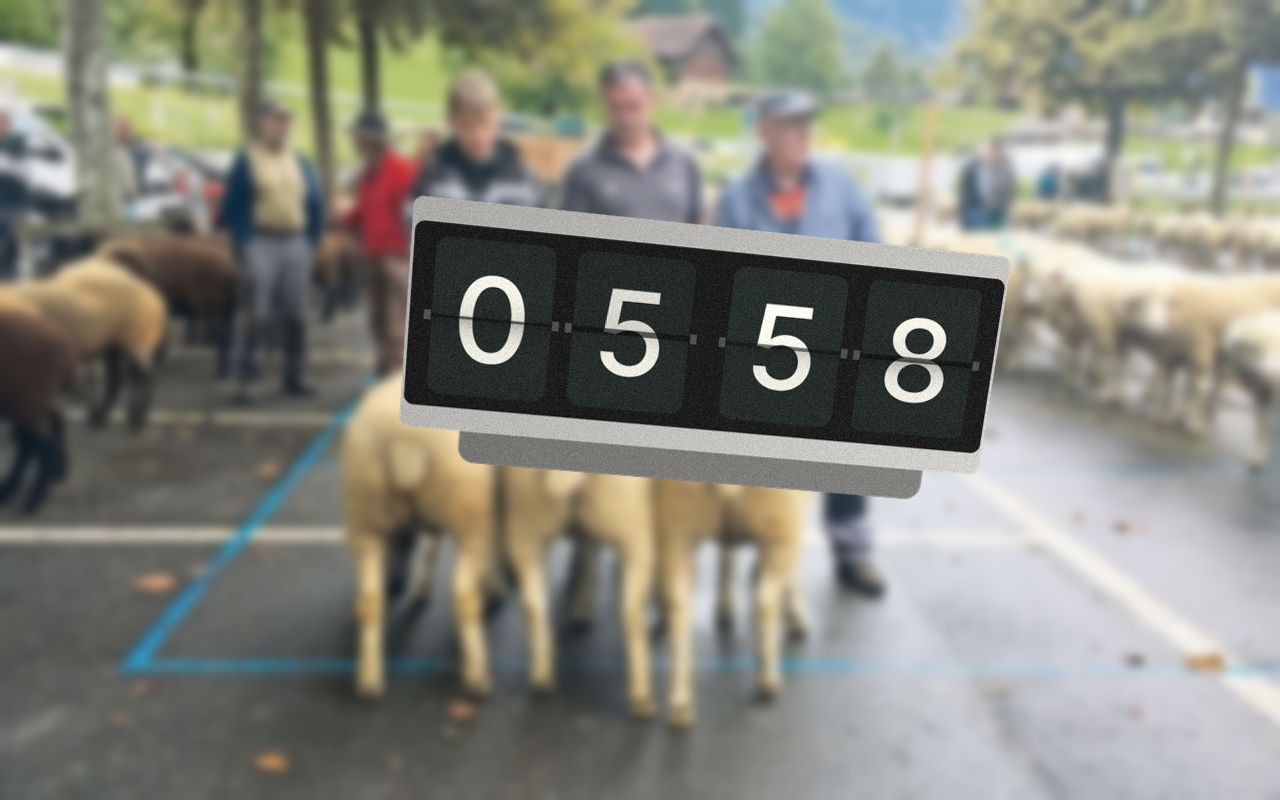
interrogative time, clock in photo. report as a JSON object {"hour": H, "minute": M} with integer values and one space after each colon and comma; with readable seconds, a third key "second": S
{"hour": 5, "minute": 58}
